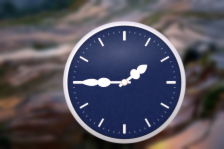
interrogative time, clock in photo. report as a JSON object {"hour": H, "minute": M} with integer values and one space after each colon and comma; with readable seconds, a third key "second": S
{"hour": 1, "minute": 45}
